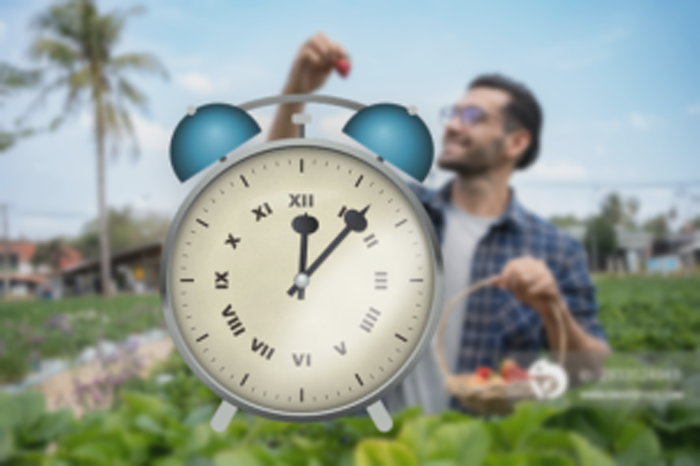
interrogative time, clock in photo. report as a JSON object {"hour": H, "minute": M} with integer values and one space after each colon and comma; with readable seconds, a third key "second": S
{"hour": 12, "minute": 7}
